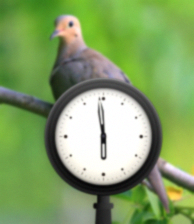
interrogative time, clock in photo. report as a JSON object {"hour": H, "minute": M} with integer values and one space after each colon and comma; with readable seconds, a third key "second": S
{"hour": 5, "minute": 59}
